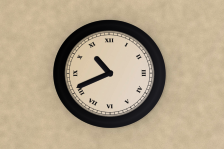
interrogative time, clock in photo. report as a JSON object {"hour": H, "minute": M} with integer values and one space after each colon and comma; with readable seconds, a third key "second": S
{"hour": 10, "minute": 41}
